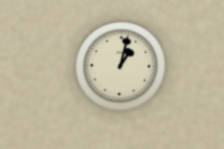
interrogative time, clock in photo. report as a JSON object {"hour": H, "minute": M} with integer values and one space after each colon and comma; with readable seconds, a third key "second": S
{"hour": 1, "minute": 2}
